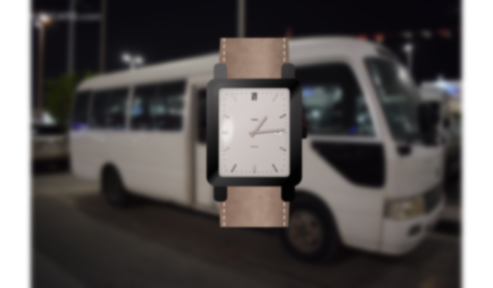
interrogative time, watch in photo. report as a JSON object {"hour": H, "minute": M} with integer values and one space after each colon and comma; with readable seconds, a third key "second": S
{"hour": 1, "minute": 14}
